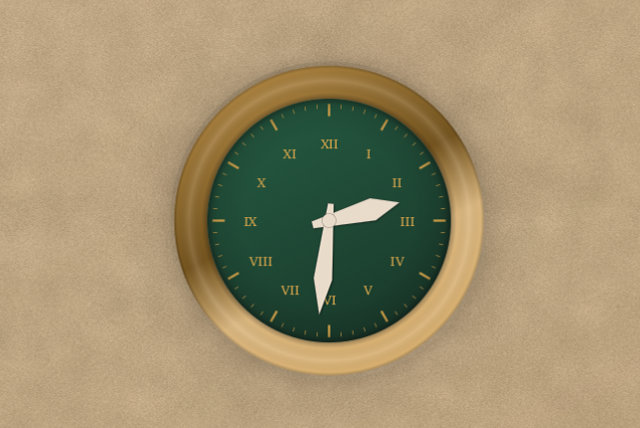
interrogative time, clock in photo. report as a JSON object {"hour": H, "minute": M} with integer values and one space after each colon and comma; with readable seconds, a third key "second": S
{"hour": 2, "minute": 31}
